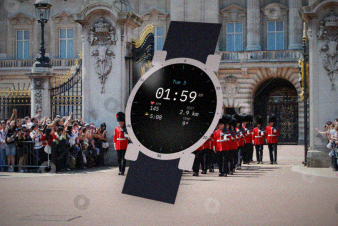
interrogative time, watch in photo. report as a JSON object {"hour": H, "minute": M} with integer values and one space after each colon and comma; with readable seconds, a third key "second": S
{"hour": 1, "minute": 59}
